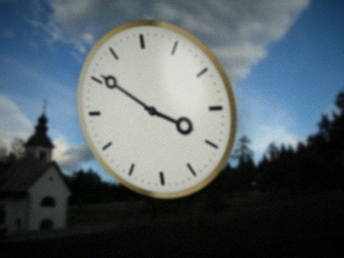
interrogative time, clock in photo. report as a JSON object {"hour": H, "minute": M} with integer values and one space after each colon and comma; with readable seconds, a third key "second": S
{"hour": 3, "minute": 51}
